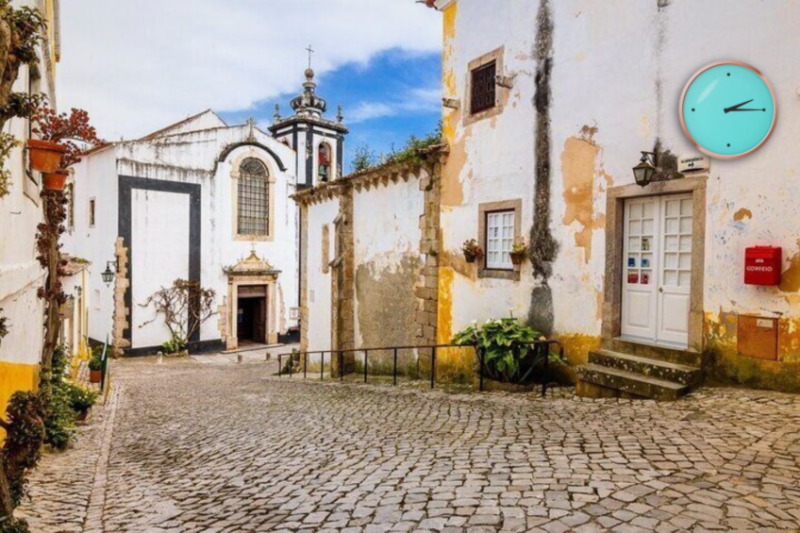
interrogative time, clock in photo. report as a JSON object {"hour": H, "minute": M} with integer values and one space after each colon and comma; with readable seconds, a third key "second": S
{"hour": 2, "minute": 15}
